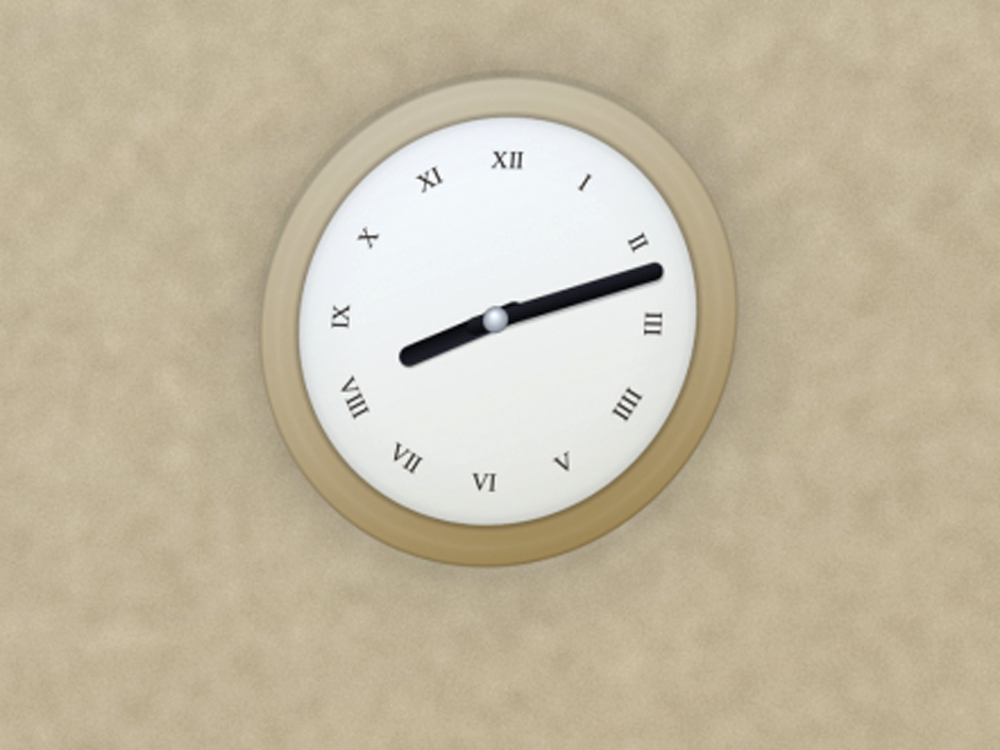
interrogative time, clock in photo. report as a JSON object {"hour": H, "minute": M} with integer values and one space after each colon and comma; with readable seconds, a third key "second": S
{"hour": 8, "minute": 12}
